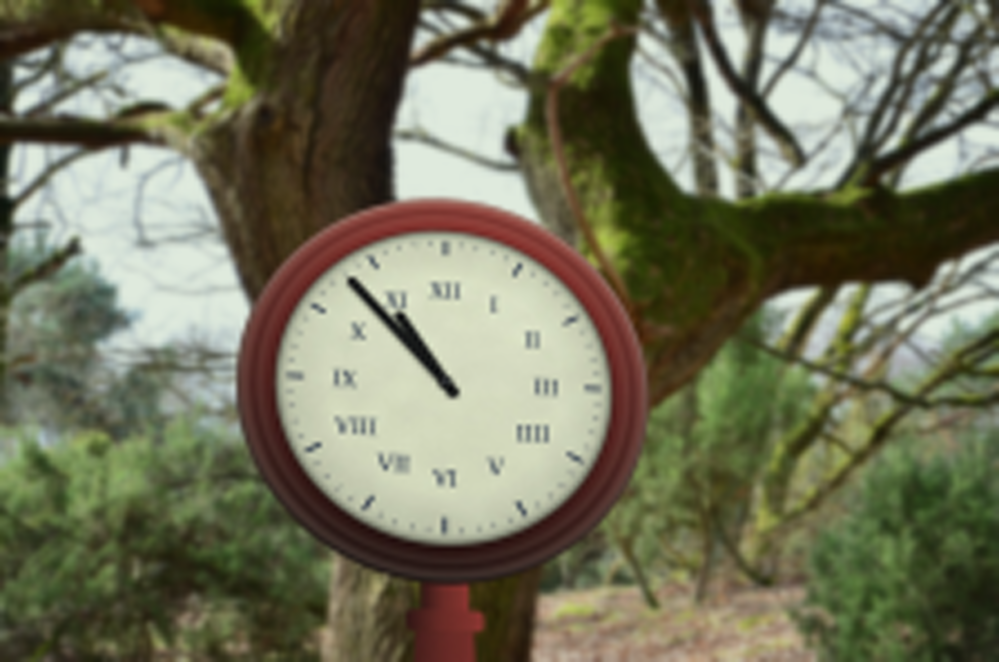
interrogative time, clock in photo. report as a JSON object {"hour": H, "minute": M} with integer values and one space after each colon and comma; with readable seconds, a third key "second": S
{"hour": 10, "minute": 53}
